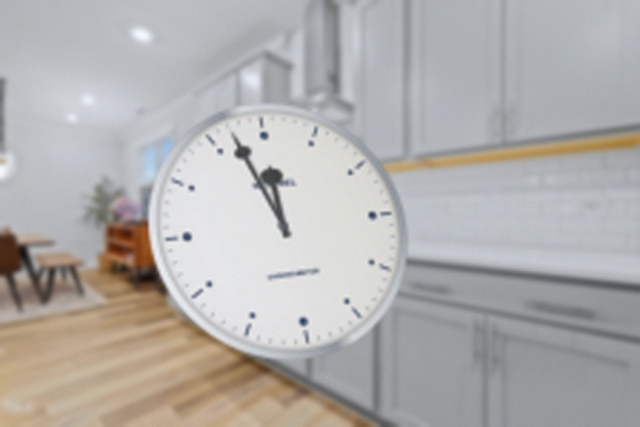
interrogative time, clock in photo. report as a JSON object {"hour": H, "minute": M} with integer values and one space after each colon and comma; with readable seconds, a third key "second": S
{"hour": 11, "minute": 57}
